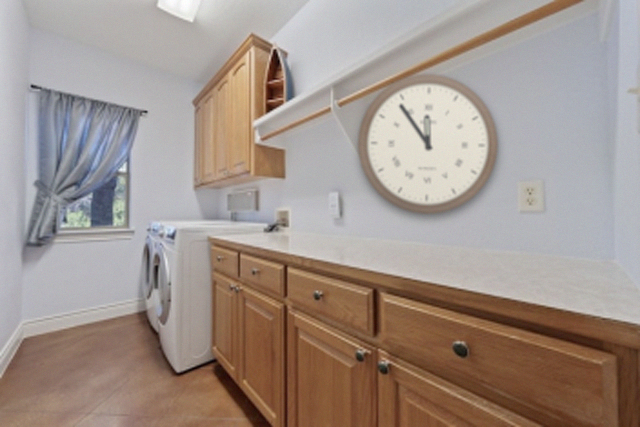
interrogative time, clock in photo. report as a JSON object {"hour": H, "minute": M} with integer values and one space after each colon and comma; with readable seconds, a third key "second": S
{"hour": 11, "minute": 54}
